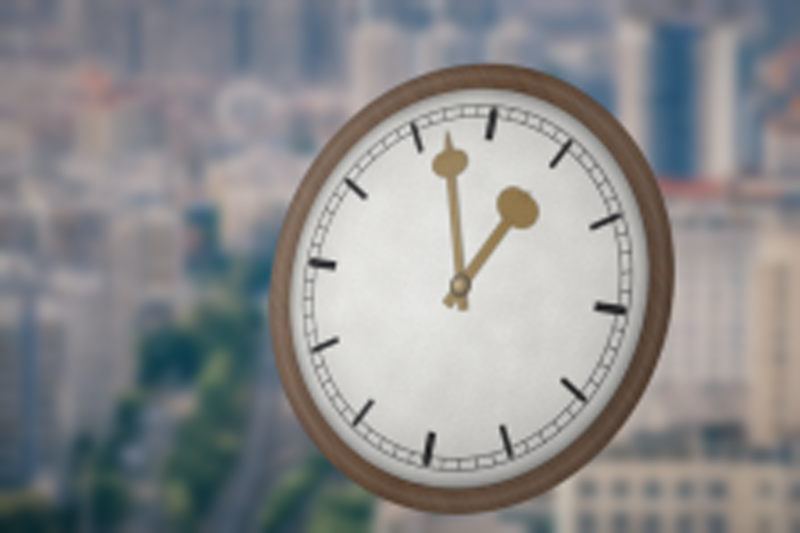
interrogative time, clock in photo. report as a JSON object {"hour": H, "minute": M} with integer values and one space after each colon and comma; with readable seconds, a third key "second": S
{"hour": 12, "minute": 57}
